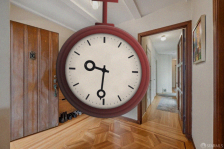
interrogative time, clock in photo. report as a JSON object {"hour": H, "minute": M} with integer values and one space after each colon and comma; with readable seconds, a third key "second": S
{"hour": 9, "minute": 31}
